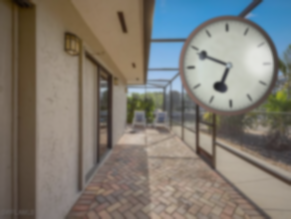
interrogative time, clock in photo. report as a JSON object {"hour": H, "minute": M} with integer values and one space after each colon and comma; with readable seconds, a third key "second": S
{"hour": 6, "minute": 49}
